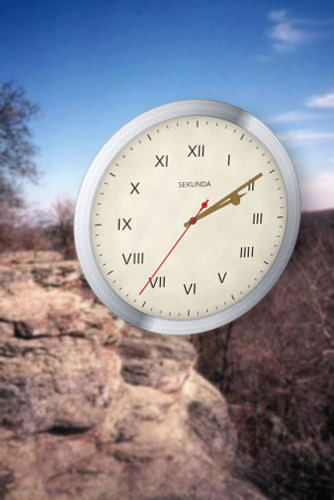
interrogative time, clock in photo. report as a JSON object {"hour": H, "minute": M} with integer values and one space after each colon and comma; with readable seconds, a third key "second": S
{"hour": 2, "minute": 9, "second": 36}
